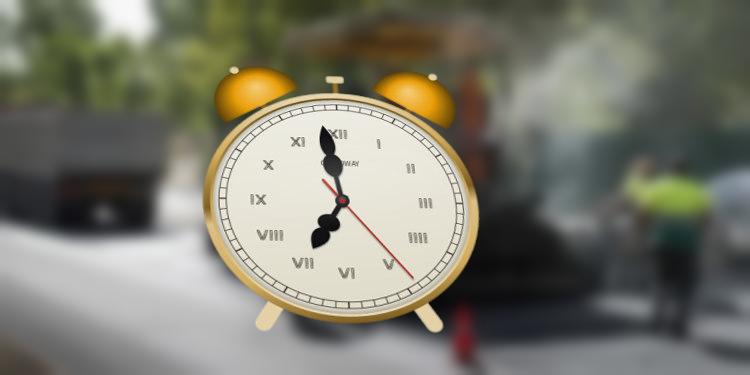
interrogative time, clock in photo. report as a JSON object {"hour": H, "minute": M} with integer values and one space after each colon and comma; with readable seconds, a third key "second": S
{"hour": 6, "minute": 58, "second": 24}
